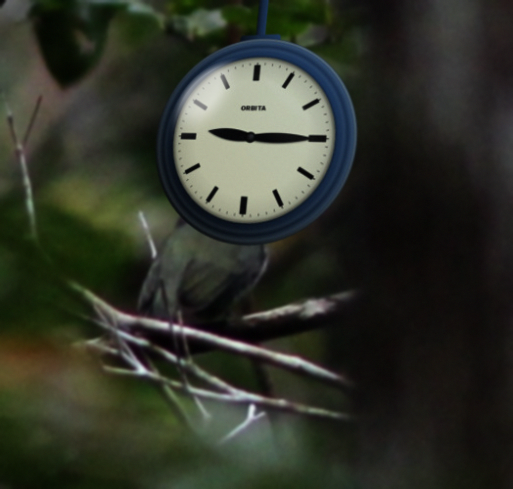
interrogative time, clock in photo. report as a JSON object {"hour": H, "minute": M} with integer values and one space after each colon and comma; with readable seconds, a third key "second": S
{"hour": 9, "minute": 15}
